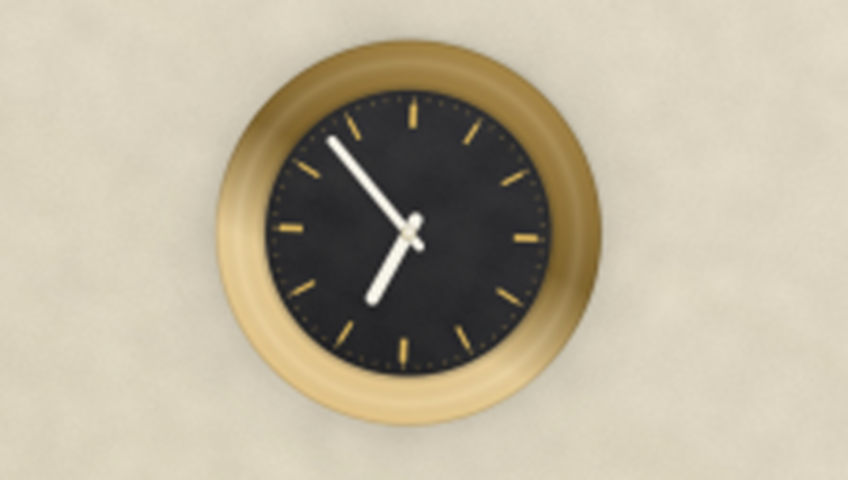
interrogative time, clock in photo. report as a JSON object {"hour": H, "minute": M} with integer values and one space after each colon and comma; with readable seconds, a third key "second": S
{"hour": 6, "minute": 53}
